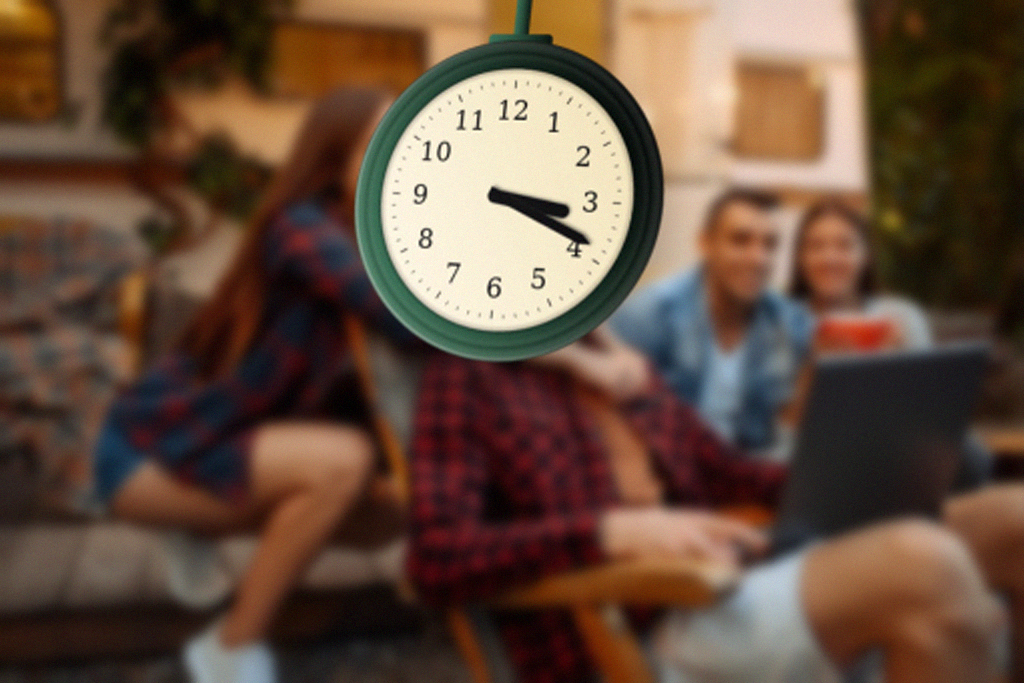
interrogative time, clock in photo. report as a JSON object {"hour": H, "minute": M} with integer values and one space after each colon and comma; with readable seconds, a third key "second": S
{"hour": 3, "minute": 19}
